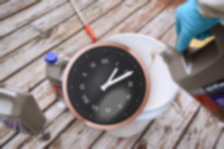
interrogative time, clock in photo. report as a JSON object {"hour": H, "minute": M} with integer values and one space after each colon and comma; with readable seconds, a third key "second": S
{"hour": 1, "minute": 11}
